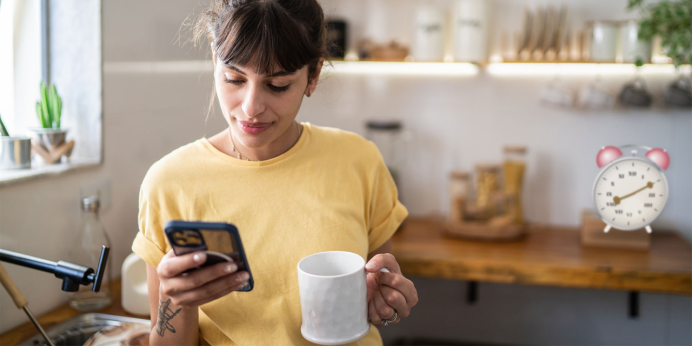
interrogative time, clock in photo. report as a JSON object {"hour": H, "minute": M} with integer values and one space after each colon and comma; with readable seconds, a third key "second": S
{"hour": 8, "minute": 10}
